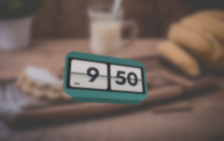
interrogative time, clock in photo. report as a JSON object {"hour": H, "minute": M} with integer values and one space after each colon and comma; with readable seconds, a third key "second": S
{"hour": 9, "minute": 50}
